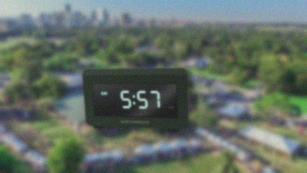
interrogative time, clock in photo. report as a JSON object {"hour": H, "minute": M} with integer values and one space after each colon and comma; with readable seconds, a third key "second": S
{"hour": 5, "minute": 57}
